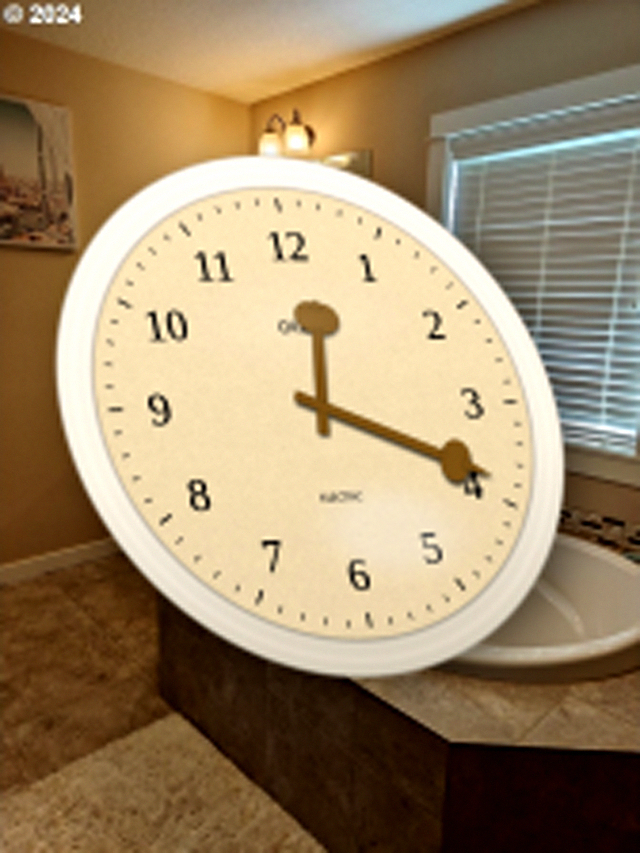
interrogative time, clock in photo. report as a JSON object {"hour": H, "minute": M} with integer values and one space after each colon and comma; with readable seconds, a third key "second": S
{"hour": 12, "minute": 19}
